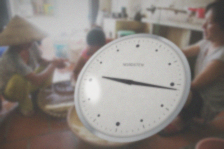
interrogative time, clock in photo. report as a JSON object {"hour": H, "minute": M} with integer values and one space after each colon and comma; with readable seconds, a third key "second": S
{"hour": 9, "minute": 16}
